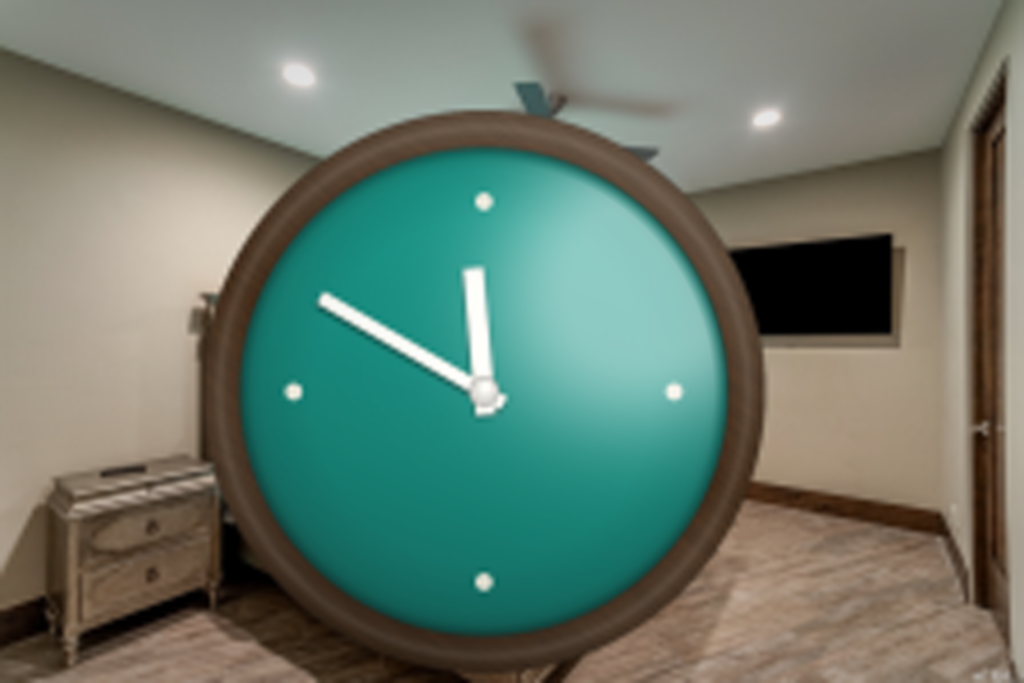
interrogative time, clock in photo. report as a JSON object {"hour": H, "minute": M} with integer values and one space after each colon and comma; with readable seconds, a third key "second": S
{"hour": 11, "minute": 50}
